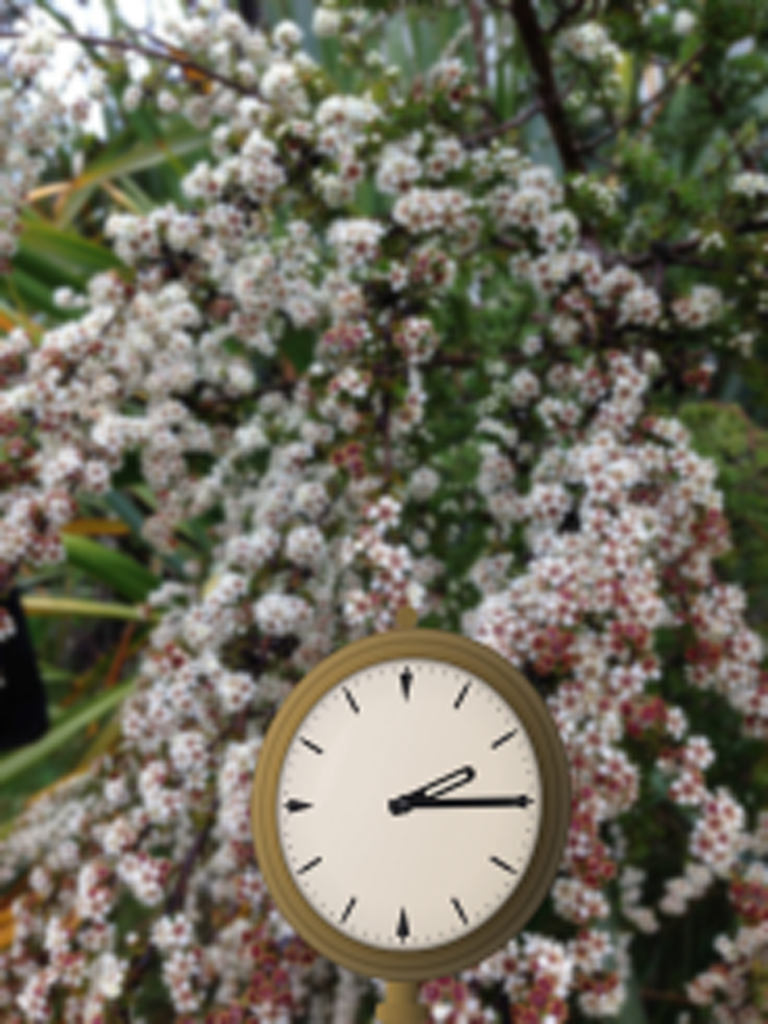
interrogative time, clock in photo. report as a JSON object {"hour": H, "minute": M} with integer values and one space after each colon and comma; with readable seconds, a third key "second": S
{"hour": 2, "minute": 15}
